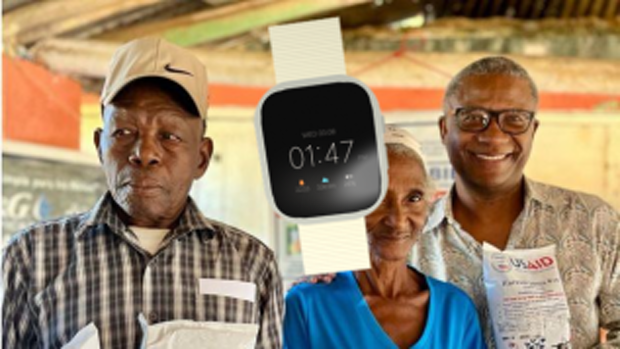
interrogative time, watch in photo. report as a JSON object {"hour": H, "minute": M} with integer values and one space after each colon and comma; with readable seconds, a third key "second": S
{"hour": 1, "minute": 47}
